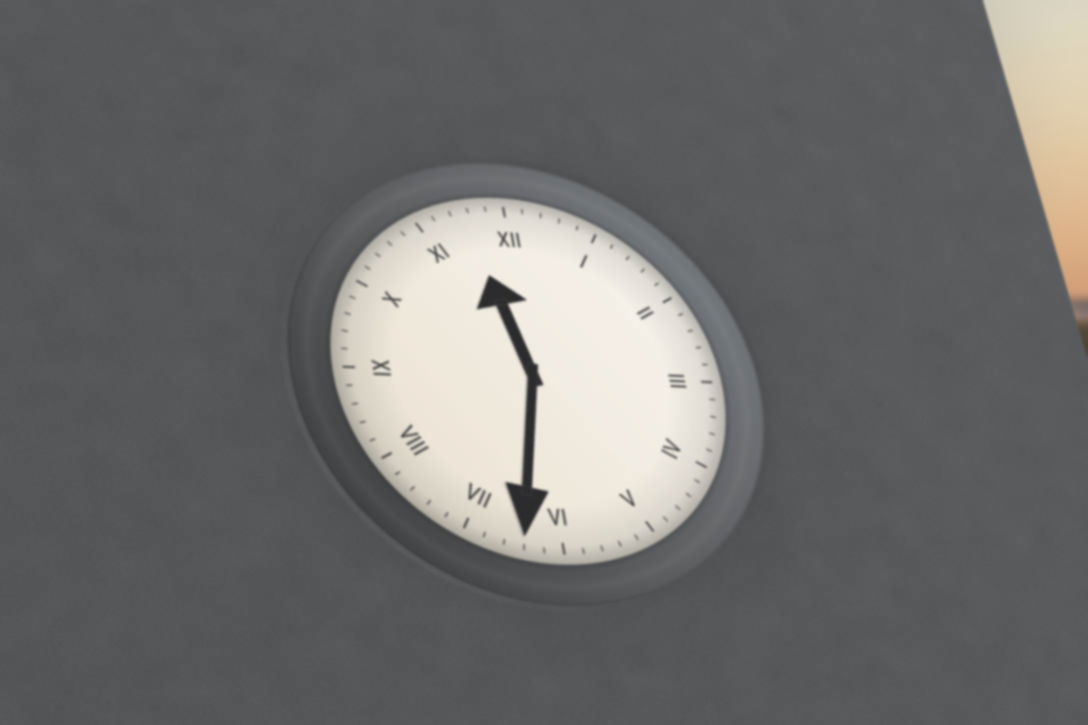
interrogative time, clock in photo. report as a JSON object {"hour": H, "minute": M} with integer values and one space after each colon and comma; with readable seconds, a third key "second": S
{"hour": 11, "minute": 32}
